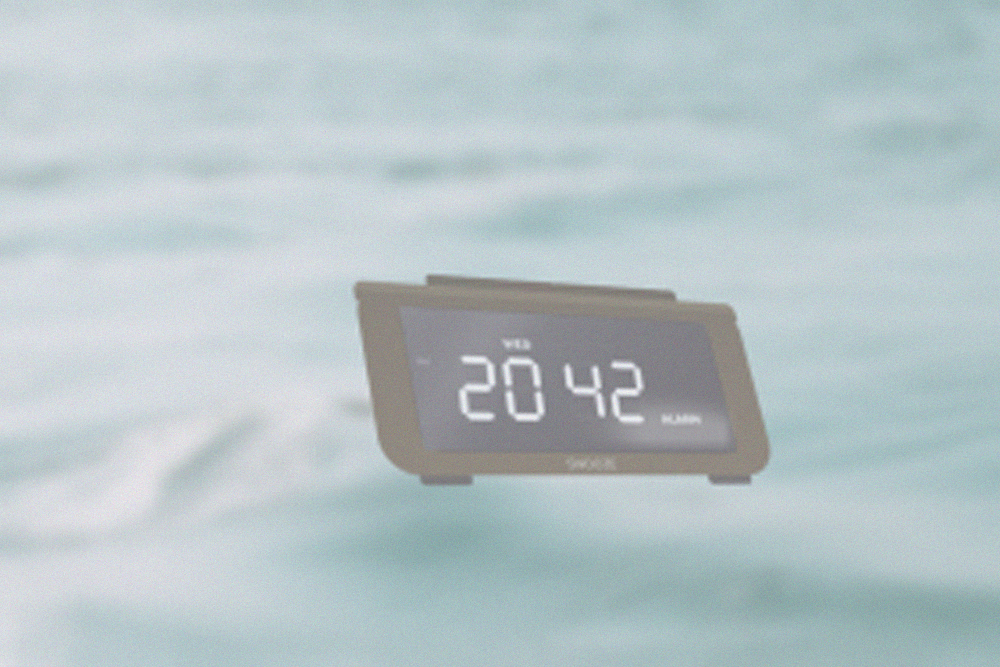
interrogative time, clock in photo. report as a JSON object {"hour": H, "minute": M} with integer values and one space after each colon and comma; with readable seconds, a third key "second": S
{"hour": 20, "minute": 42}
